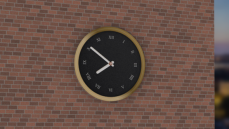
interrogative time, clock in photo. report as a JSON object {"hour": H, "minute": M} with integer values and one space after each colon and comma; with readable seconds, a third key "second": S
{"hour": 7, "minute": 51}
